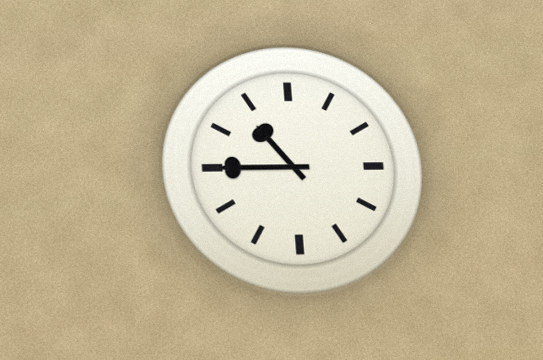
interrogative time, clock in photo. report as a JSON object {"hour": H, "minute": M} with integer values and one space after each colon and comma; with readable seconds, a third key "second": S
{"hour": 10, "minute": 45}
